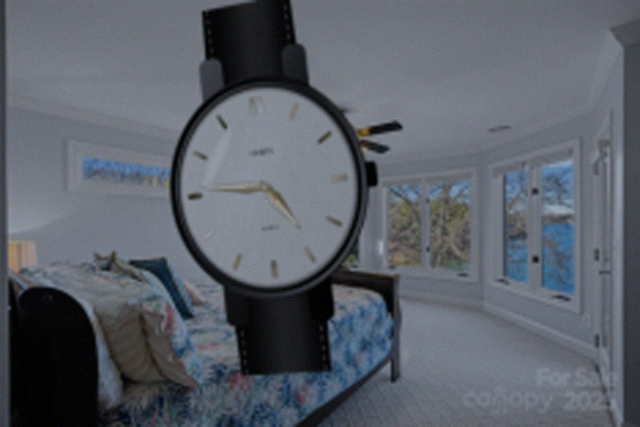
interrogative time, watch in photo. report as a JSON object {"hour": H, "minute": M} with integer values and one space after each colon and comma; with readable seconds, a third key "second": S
{"hour": 4, "minute": 46}
